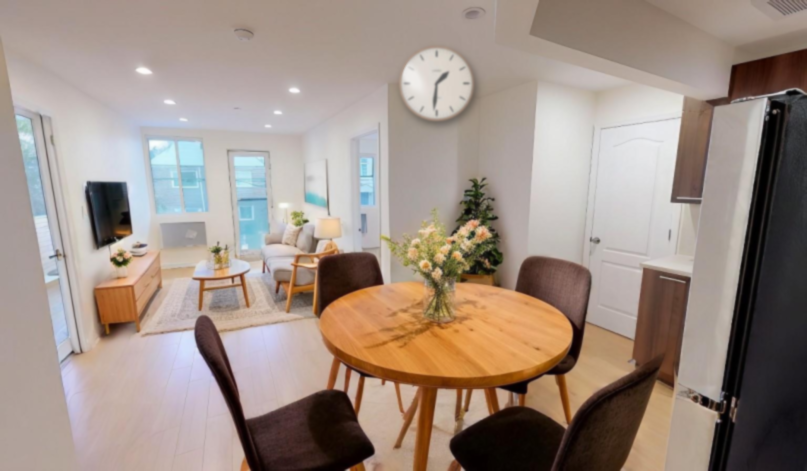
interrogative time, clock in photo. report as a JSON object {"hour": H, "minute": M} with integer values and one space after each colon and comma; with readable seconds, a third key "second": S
{"hour": 1, "minute": 31}
